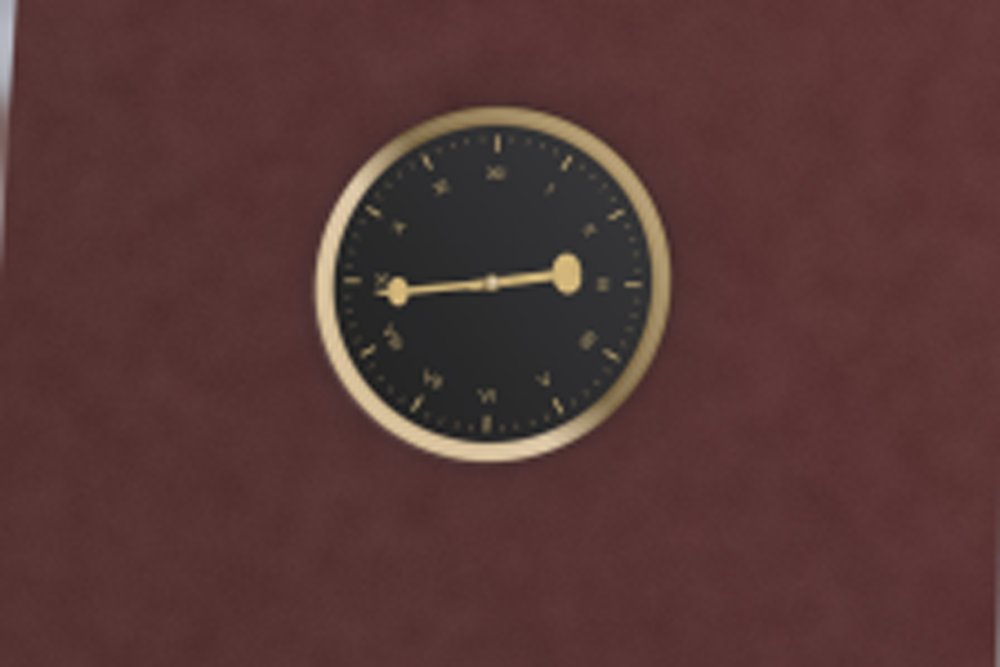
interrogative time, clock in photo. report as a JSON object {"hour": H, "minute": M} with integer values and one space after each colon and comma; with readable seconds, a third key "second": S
{"hour": 2, "minute": 44}
